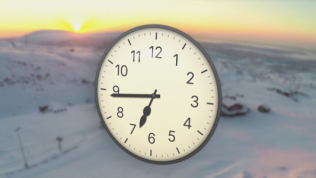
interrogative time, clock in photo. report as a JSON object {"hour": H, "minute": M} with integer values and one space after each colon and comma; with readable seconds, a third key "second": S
{"hour": 6, "minute": 44}
